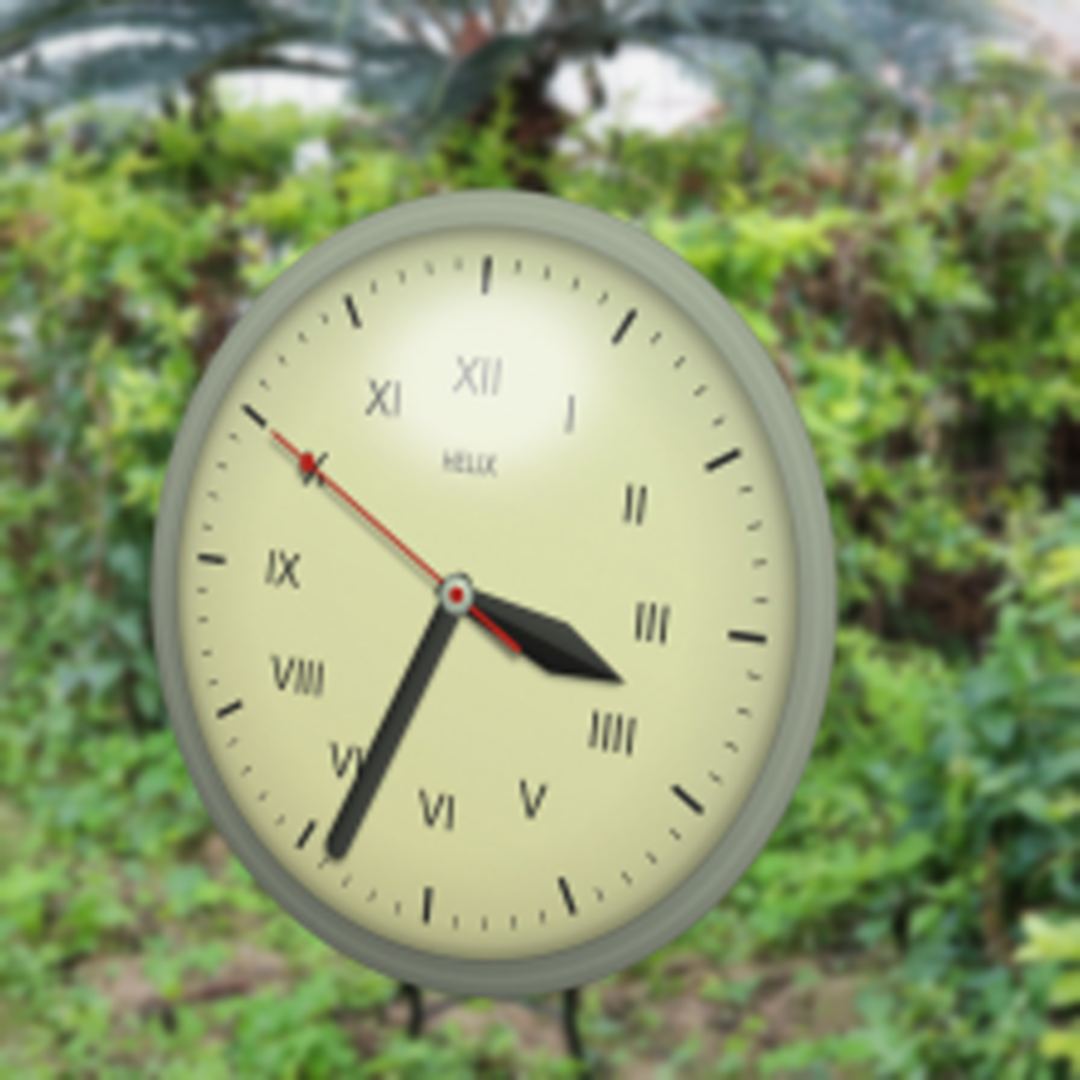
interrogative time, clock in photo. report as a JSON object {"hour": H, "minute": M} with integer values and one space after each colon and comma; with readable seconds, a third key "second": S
{"hour": 3, "minute": 33, "second": 50}
